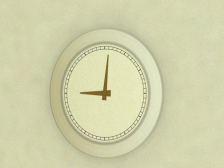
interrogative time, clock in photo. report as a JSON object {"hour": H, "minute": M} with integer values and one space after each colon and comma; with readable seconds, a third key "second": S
{"hour": 9, "minute": 1}
